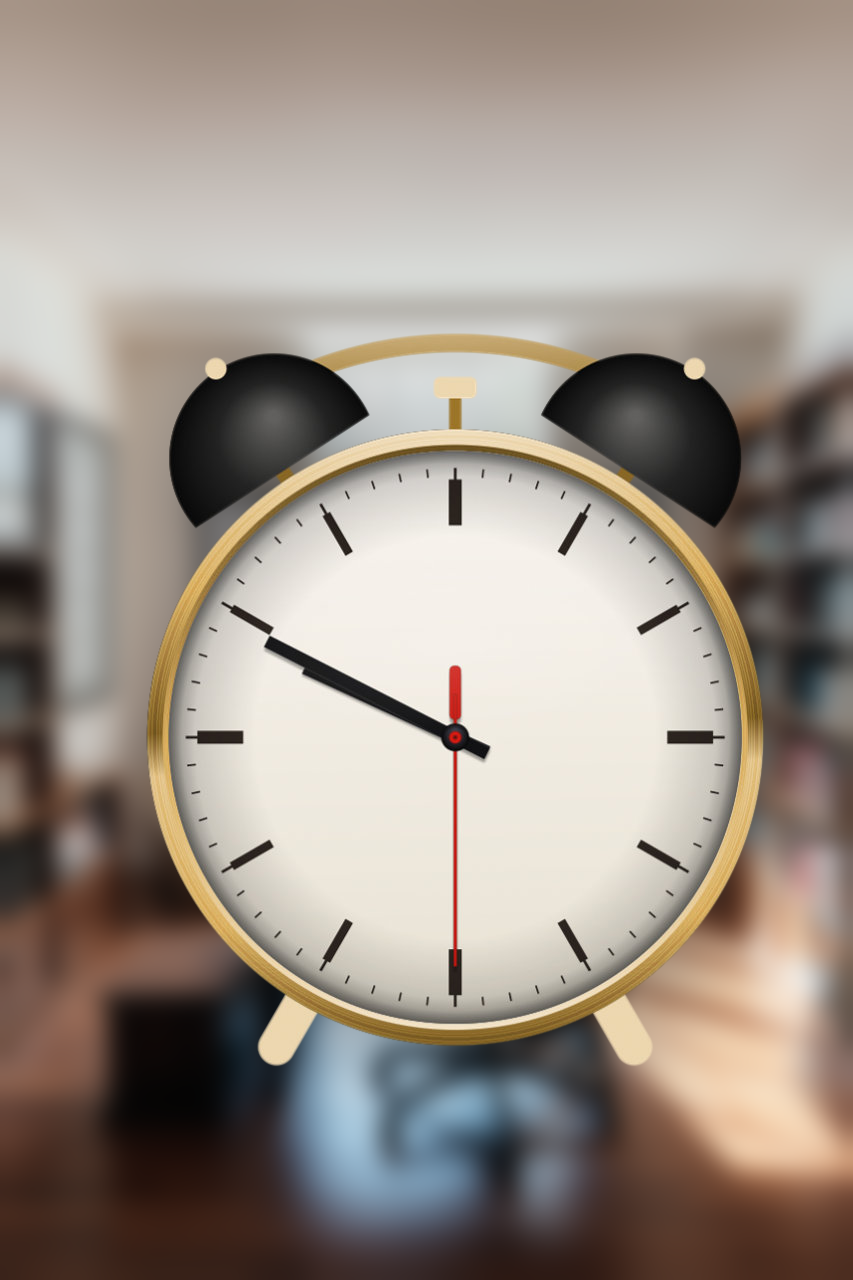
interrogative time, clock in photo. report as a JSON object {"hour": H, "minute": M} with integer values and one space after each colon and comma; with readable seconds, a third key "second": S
{"hour": 9, "minute": 49, "second": 30}
